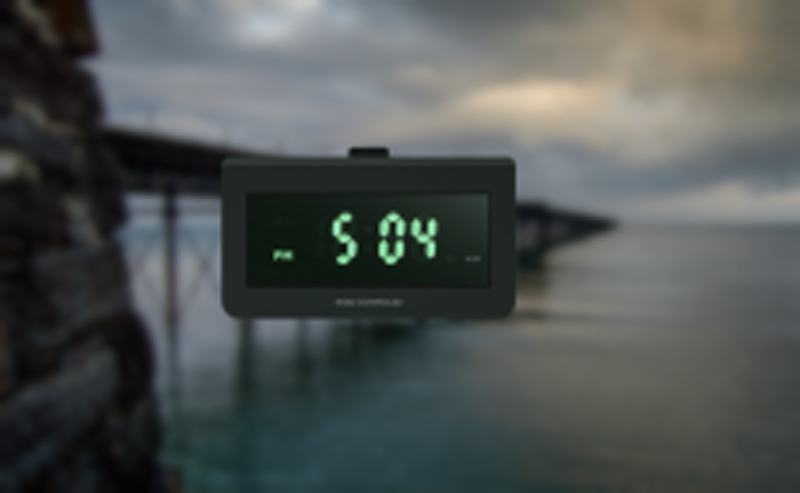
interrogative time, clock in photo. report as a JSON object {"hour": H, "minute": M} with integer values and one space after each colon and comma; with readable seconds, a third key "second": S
{"hour": 5, "minute": 4}
